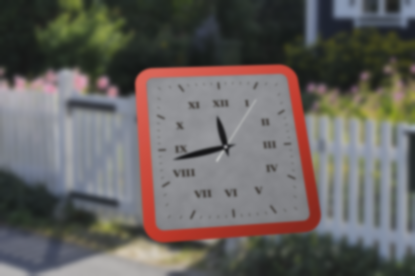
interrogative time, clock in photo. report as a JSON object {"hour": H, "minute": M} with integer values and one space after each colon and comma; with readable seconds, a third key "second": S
{"hour": 11, "minute": 43, "second": 6}
